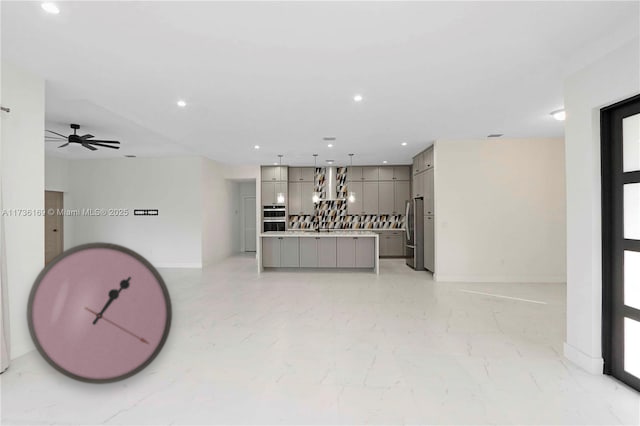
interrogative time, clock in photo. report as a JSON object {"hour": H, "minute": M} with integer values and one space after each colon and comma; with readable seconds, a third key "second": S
{"hour": 1, "minute": 6, "second": 20}
